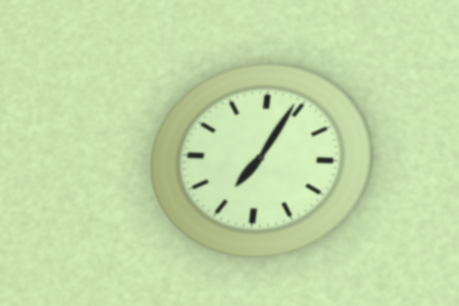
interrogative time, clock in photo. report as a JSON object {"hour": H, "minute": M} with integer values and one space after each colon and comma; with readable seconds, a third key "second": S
{"hour": 7, "minute": 4}
